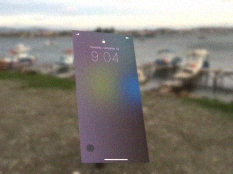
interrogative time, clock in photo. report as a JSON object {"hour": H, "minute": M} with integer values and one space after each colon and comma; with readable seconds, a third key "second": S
{"hour": 9, "minute": 4}
